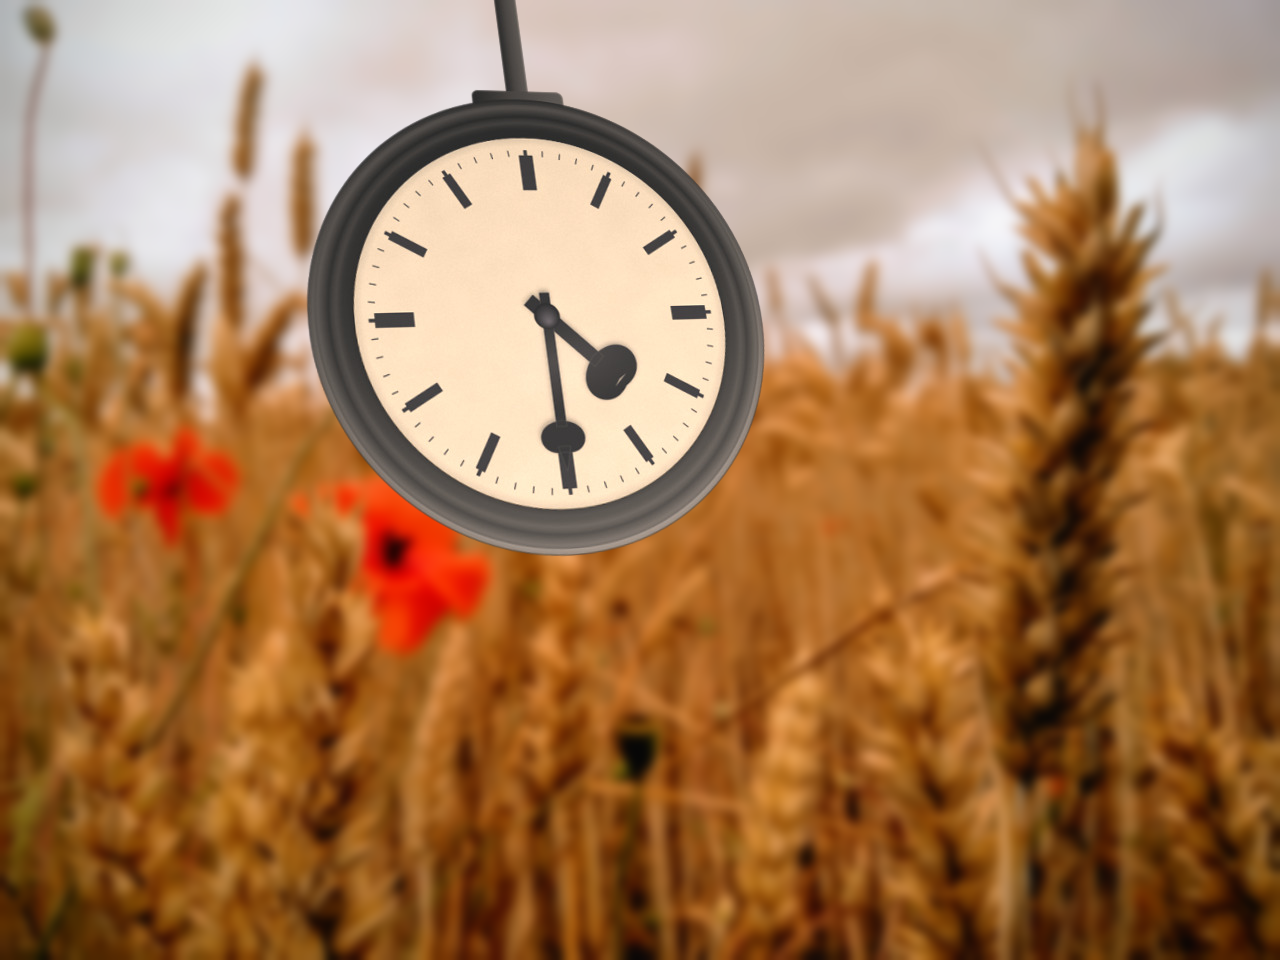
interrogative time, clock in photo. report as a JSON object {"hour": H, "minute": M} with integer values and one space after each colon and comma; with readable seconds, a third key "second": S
{"hour": 4, "minute": 30}
